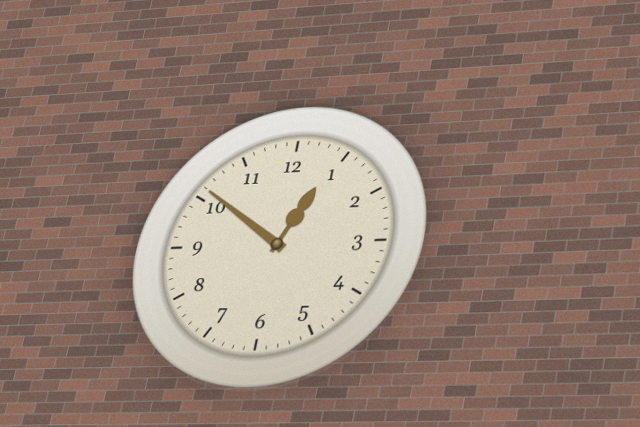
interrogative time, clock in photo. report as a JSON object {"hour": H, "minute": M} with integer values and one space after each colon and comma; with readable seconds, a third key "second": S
{"hour": 12, "minute": 51}
